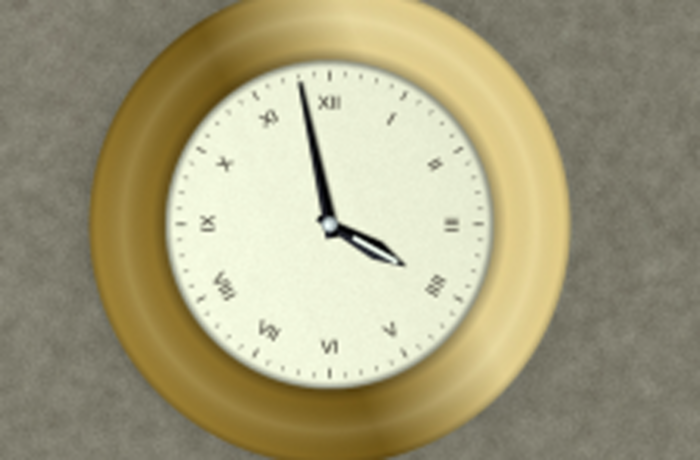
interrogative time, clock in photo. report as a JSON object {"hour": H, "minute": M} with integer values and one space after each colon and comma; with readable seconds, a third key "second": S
{"hour": 3, "minute": 58}
